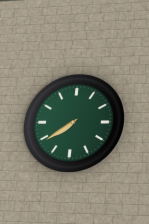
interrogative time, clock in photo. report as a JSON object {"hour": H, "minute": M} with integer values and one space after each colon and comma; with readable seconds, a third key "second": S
{"hour": 7, "minute": 39}
